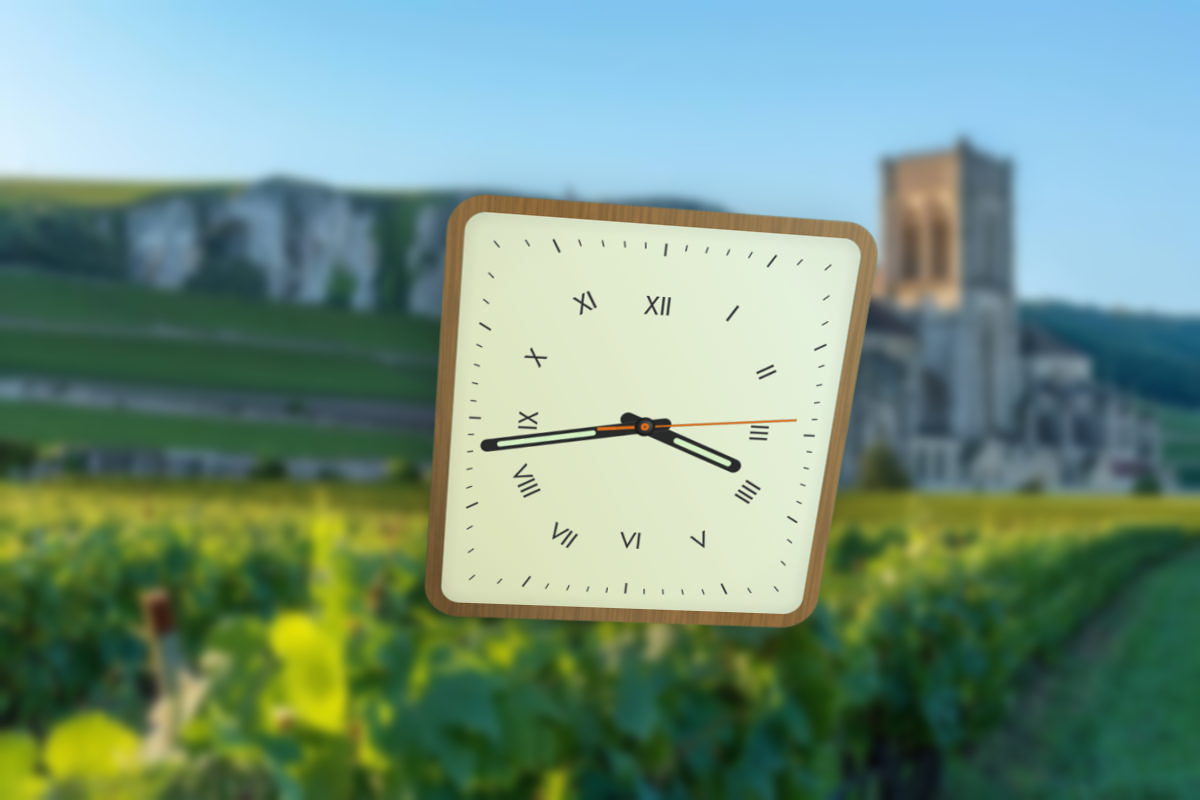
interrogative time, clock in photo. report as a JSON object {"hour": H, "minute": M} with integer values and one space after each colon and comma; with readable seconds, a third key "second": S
{"hour": 3, "minute": 43, "second": 14}
